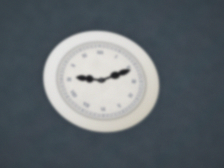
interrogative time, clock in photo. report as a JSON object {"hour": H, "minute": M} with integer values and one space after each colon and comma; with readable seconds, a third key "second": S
{"hour": 9, "minute": 11}
